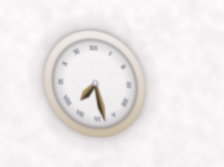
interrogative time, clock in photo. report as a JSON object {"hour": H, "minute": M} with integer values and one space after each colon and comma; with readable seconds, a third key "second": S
{"hour": 7, "minute": 28}
